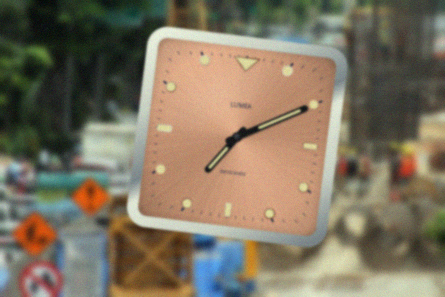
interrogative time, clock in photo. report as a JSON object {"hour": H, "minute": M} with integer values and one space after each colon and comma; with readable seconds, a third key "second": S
{"hour": 7, "minute": 10}
